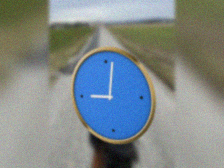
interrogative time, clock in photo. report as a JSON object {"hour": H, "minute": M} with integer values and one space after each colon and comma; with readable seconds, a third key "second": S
{"hour": 9, "minute": 2}
